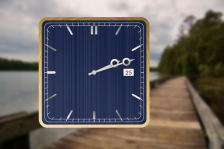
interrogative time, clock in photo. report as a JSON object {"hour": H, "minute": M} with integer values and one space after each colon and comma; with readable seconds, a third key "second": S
{"hour": 2, "minute": 12}
